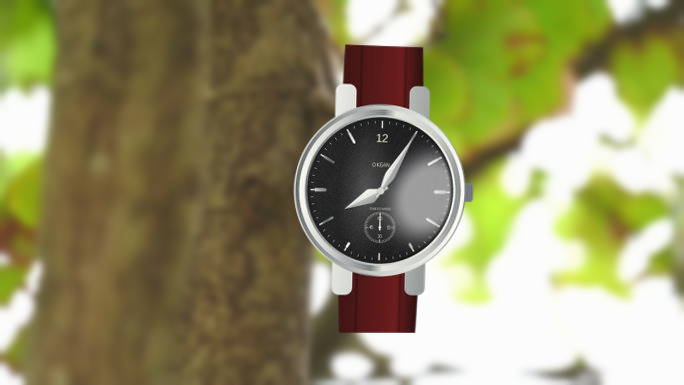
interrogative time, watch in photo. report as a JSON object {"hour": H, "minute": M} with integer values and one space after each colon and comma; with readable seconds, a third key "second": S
{"hour": 8, "minute": 5}
